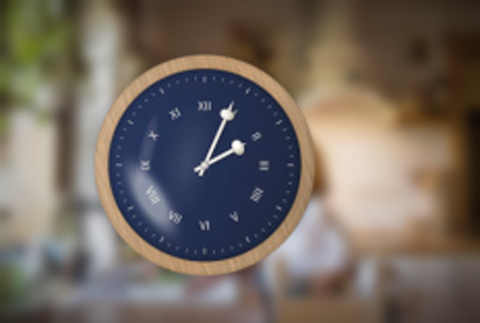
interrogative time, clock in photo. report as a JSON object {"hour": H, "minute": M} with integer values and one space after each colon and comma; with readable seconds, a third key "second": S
{"hour": 2, "minute": 4}
